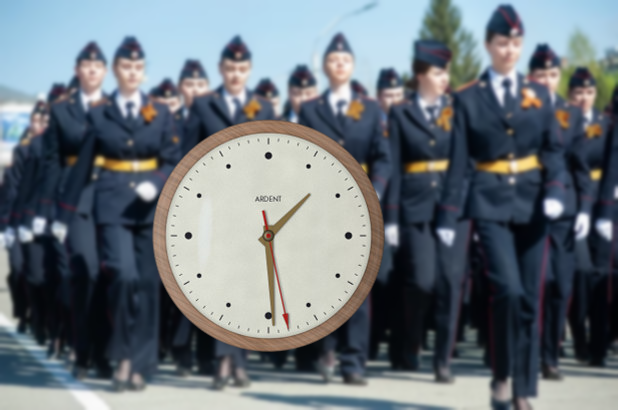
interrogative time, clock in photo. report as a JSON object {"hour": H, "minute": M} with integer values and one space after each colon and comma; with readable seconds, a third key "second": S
{"hour": 1, "minute": 29, "second": 28}
